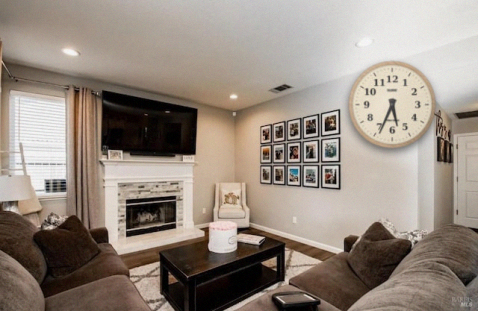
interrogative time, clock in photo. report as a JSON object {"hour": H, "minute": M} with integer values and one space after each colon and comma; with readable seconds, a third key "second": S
{"hour": 5, "minute": 34}
